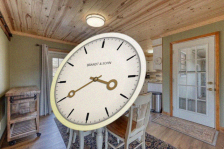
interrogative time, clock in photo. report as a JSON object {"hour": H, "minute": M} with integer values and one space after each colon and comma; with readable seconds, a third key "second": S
{"hour": 3, "minute": 40}
